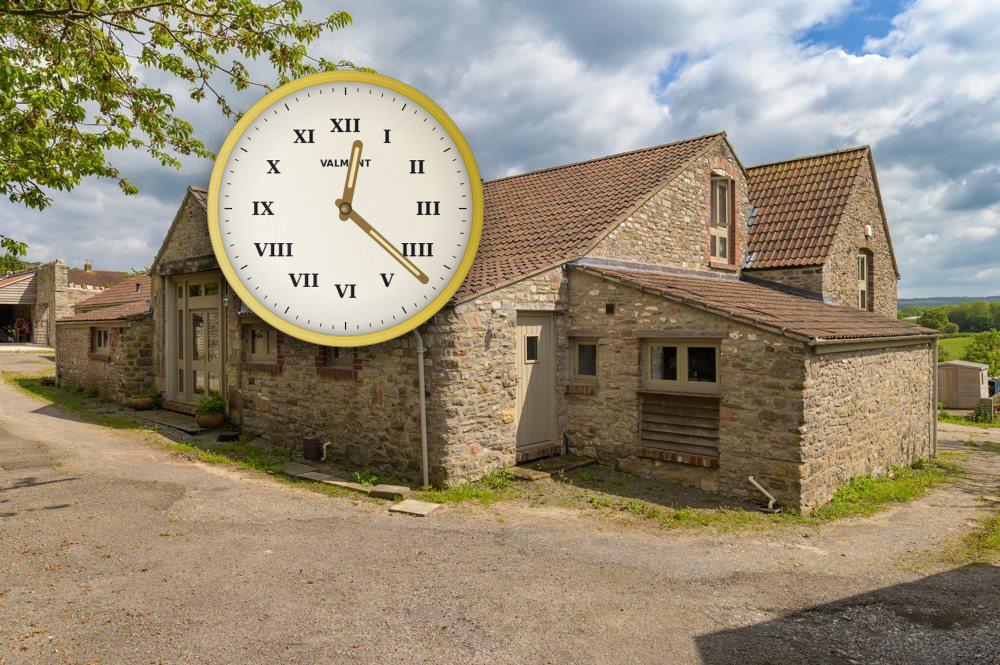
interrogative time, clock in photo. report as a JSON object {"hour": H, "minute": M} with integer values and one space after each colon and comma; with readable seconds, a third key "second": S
{"hour": 12, "minute": 22}
